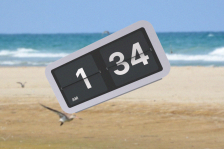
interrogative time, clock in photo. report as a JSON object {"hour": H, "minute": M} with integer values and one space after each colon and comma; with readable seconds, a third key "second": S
{"hour": 1, "minute": 34}
